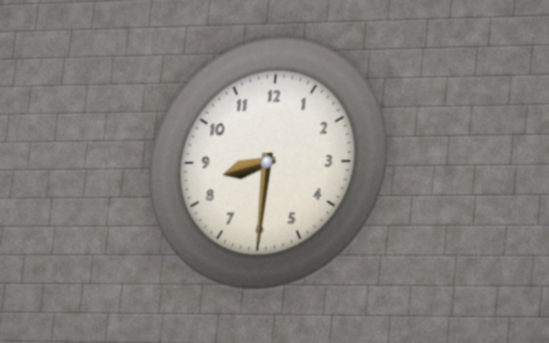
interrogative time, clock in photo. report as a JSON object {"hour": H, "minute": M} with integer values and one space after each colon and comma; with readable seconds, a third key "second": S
{"hour": 8, "minute": 30}
